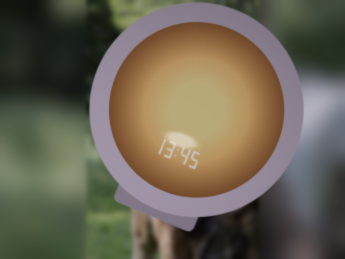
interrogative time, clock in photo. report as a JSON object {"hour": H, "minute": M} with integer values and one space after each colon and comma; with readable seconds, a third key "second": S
{"hour": 13, "minute": 45}
